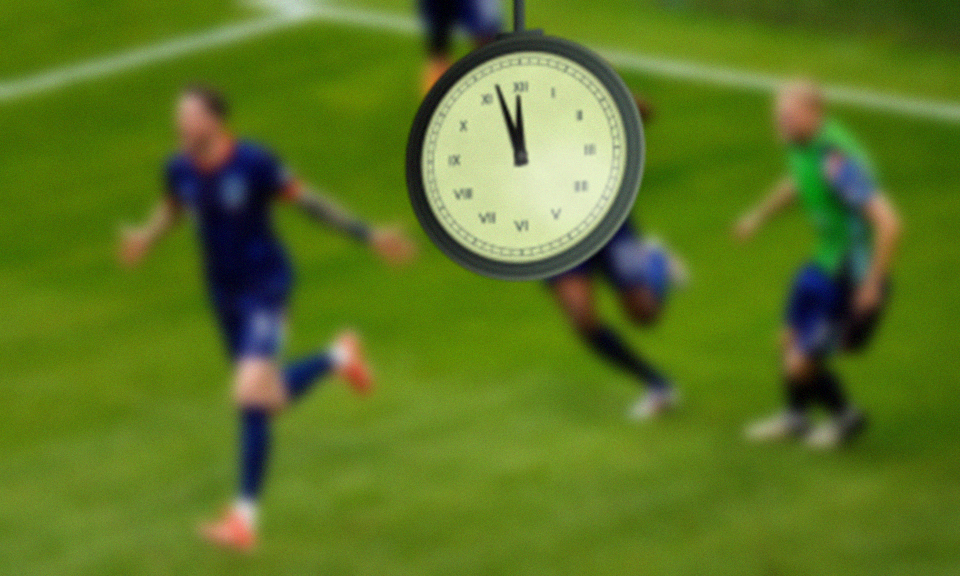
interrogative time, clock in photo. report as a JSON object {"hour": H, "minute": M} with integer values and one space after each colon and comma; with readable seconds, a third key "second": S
{"hour": 11, "minute": 57}
